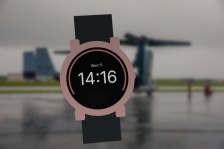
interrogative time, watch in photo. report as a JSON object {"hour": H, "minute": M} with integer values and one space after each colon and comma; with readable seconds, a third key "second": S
{"hour": 14, "minute": 16}
